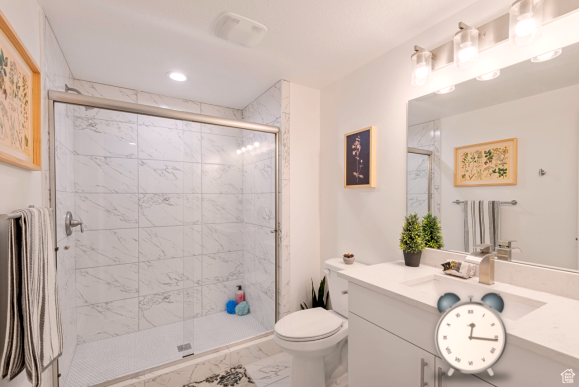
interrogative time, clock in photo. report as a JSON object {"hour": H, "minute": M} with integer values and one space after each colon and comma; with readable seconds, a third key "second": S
{"hour": 12, "minute": 16}
